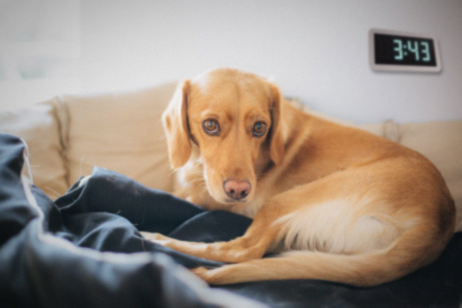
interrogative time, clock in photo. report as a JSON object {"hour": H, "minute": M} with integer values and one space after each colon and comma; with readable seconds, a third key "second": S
{"hour": 3, "minute": 43}
